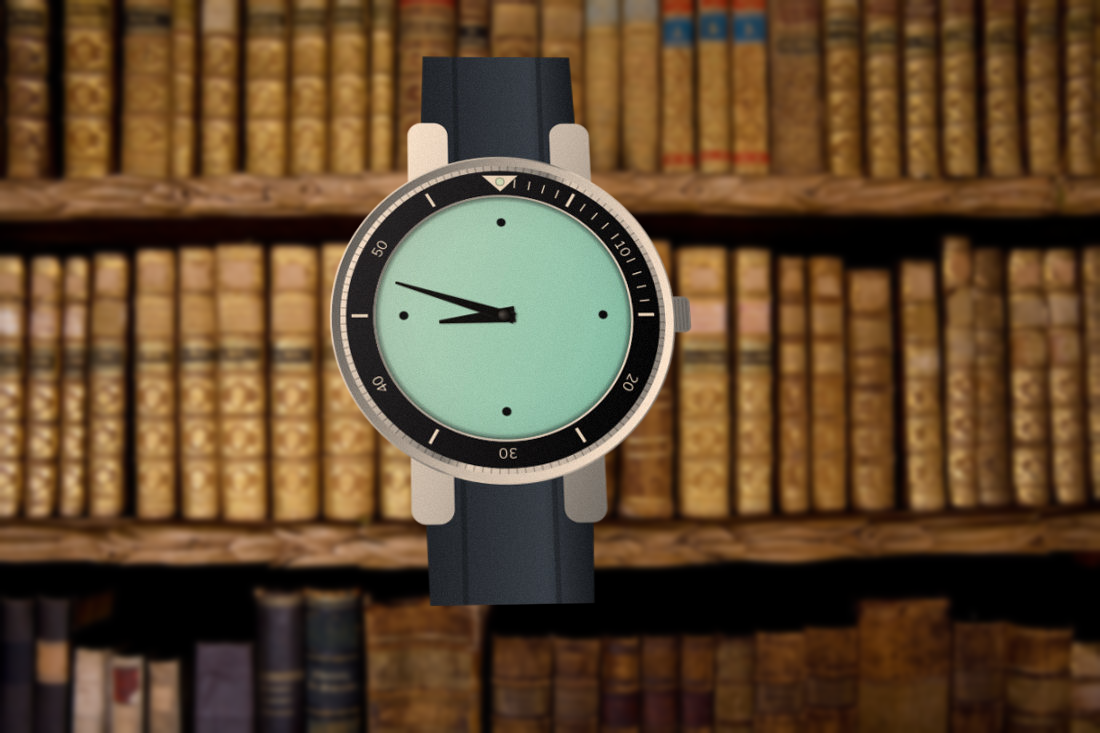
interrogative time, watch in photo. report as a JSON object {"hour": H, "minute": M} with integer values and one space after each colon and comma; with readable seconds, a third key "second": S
{"hour": 8, "minute": 48}
